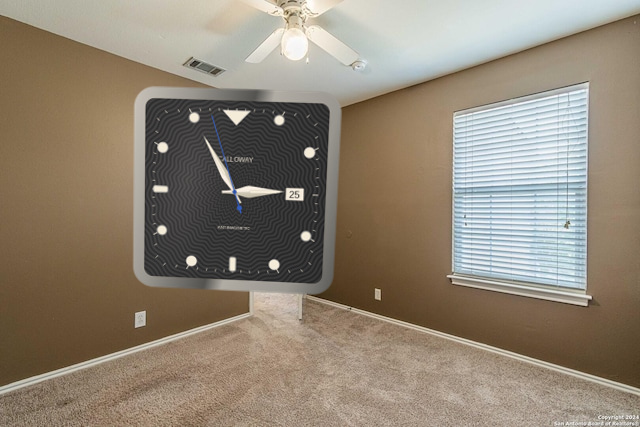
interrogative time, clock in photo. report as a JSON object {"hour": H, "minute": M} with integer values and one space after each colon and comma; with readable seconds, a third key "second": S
{"hour": 2, "minute": 54, "second": 57}
